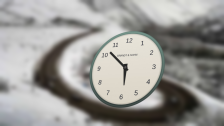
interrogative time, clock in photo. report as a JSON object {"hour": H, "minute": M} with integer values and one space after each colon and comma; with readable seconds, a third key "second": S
{"hour": 5, "minute": 52}
